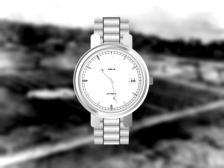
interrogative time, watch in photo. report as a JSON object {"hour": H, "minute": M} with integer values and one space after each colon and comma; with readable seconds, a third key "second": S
{"hour": 10, "minute": 28}
